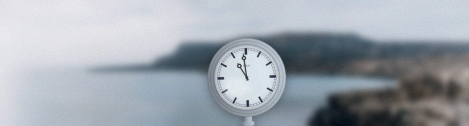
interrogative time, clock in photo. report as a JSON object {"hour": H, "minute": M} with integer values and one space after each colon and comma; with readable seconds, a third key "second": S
{"hour": 10, "minute": 59}
